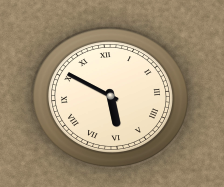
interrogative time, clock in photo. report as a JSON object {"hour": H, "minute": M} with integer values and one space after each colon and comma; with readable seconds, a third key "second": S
{"hour": 5, "minute": 51}
